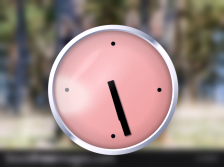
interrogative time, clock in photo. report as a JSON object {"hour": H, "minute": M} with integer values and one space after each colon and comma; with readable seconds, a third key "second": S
{"hour": 5, "minute": 27}
